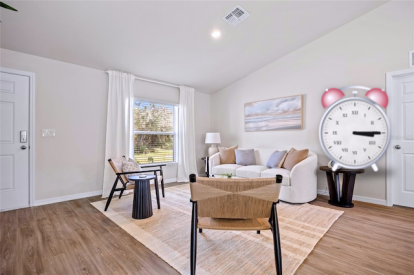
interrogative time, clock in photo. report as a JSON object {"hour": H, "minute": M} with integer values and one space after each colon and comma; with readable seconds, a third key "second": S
{"hour": 3, "minute": 15}
